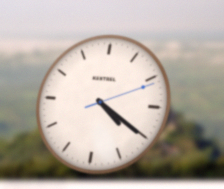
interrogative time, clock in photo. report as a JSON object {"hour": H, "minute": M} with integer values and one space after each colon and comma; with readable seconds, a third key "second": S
{"hour": 4, "minute": 20, "second": 11}
